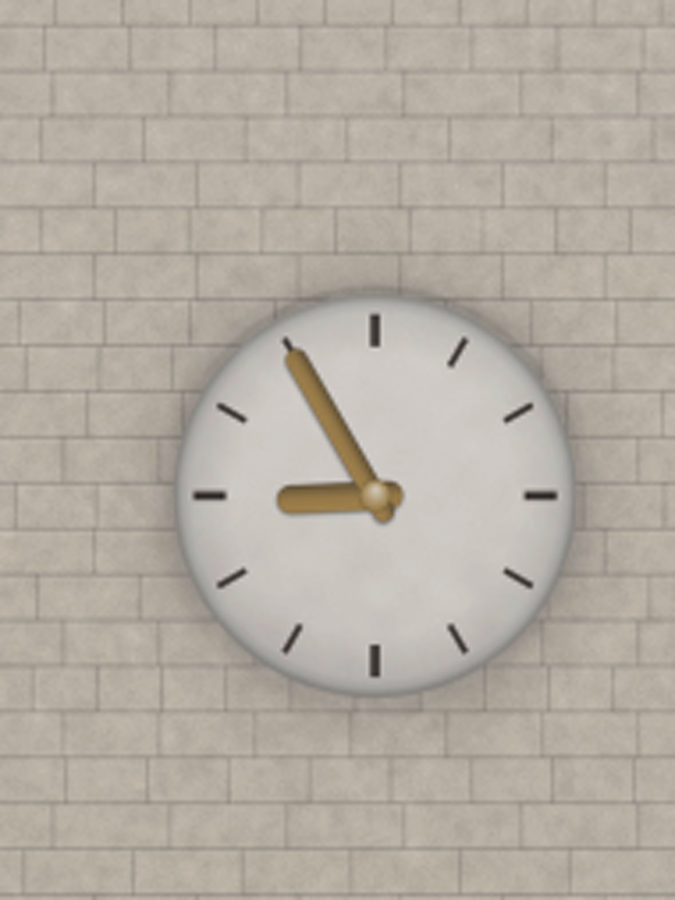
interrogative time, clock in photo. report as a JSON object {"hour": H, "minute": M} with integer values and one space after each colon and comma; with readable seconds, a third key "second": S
{"hour": 8, "minute": 55}
